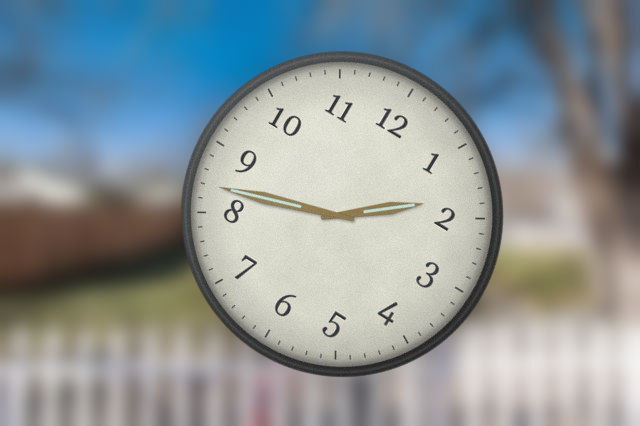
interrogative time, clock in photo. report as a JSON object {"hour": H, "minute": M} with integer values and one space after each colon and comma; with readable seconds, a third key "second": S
{"hour": 1, "minute": 42}
